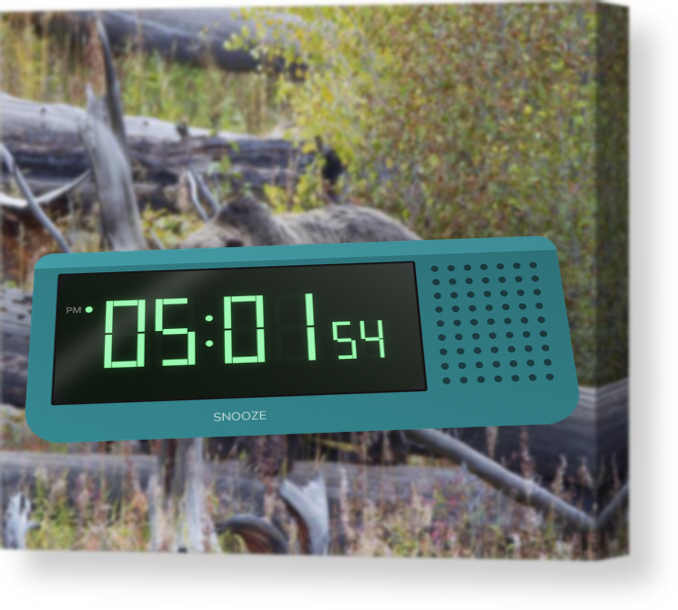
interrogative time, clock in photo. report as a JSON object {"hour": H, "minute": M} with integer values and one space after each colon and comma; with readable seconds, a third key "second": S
{"hour": 5, "minute": 1, "second": 54}
